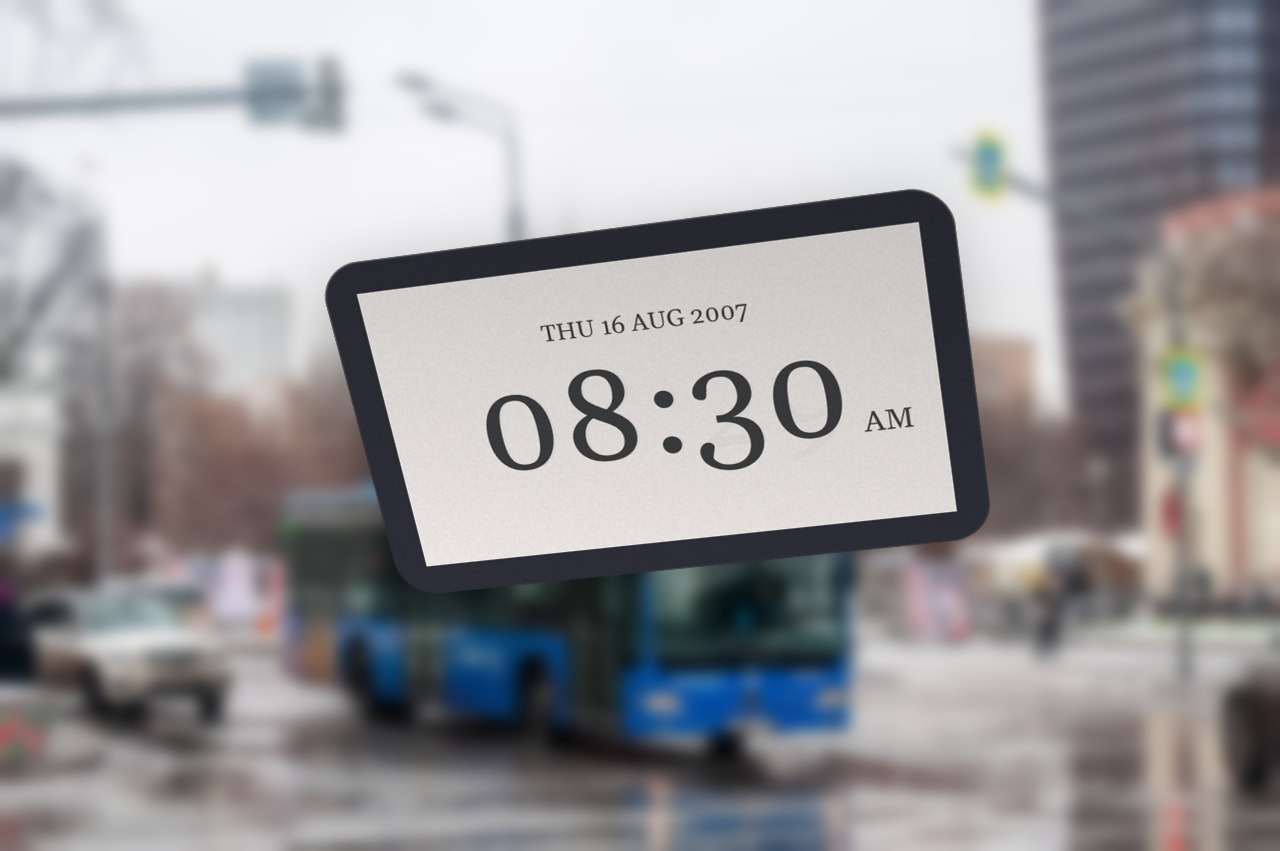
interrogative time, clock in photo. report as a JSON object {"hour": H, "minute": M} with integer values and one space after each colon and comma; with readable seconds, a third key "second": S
{"hour": 8, "minute": 30}
